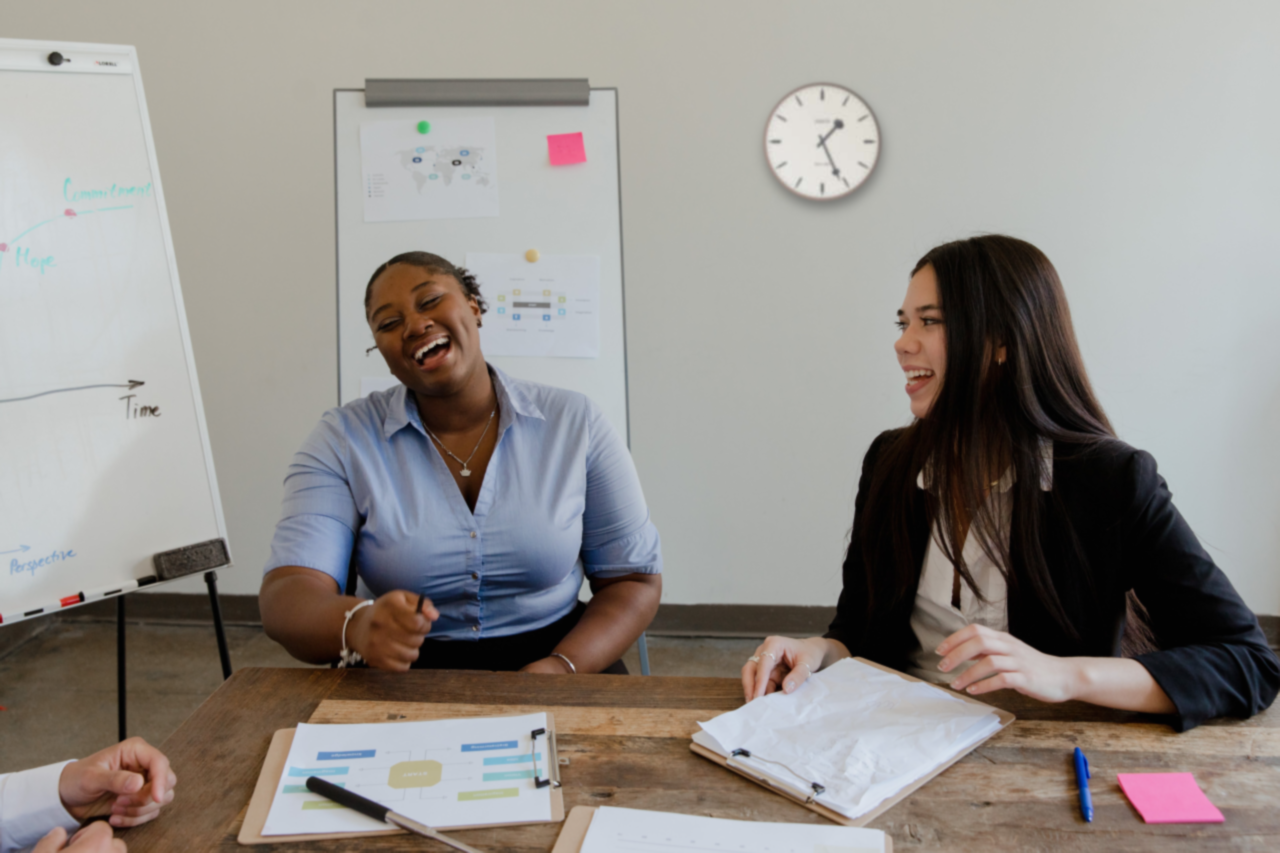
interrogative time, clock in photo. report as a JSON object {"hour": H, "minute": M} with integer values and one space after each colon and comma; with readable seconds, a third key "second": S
{"hour": 1, "minute": 26}
